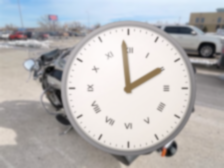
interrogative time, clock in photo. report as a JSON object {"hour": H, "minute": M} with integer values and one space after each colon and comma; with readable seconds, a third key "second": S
{"hour": 1, "minute": 59}
